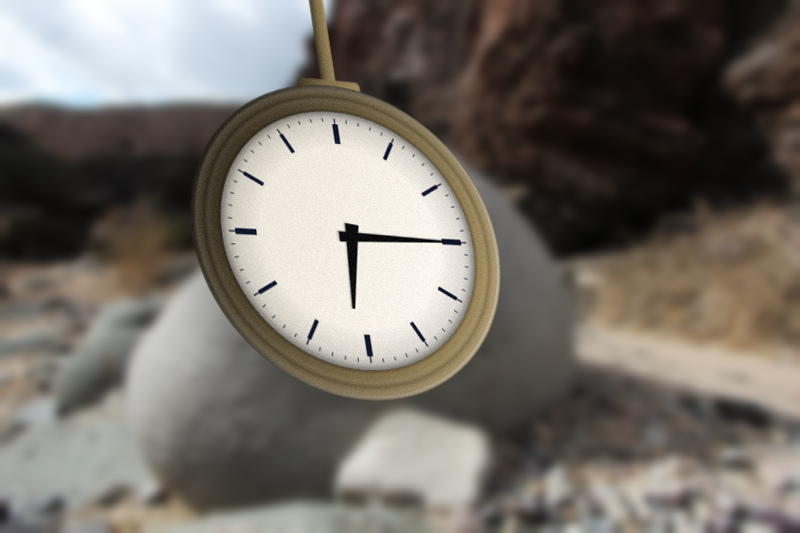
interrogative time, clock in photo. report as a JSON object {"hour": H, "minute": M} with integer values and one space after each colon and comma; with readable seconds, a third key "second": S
{"hour": 6, "minute": 15}
